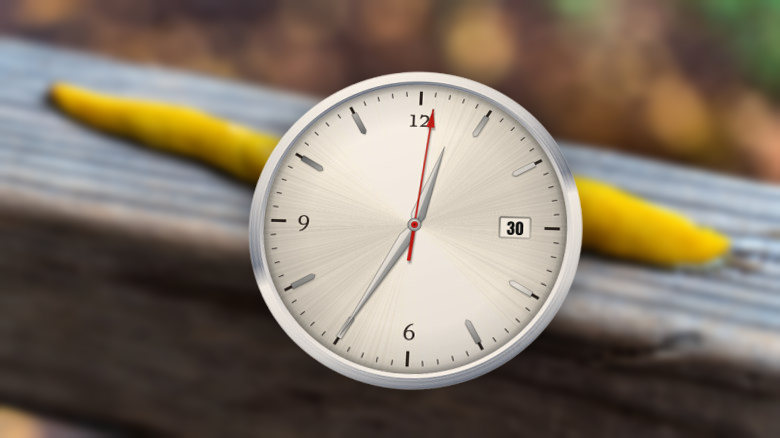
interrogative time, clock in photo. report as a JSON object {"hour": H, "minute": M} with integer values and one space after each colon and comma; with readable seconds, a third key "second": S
{"hour": 12, "minute": 35, "second": 1}
